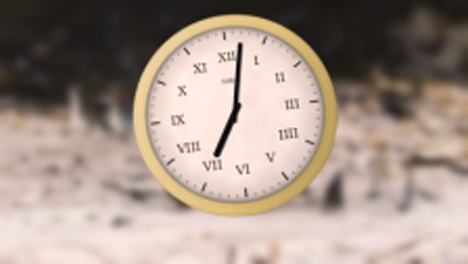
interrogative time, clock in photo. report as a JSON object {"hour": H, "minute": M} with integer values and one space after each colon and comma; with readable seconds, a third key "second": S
{"hour": 7, "minute": 2}
